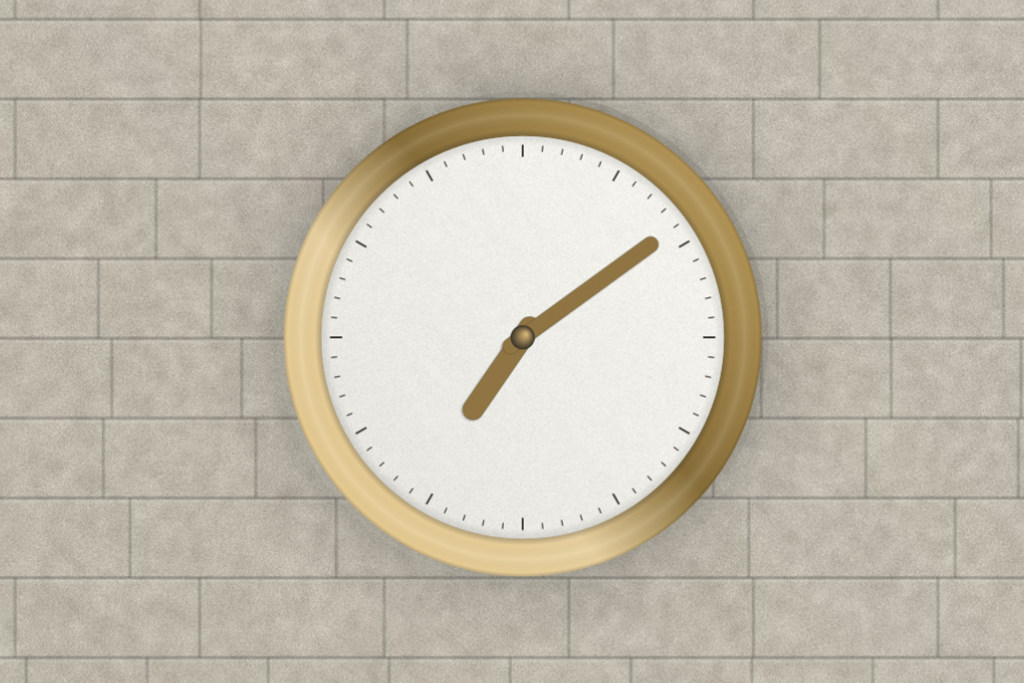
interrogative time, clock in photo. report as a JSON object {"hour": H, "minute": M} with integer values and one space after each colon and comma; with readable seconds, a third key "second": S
{"hour": 7, "minute": 9}
